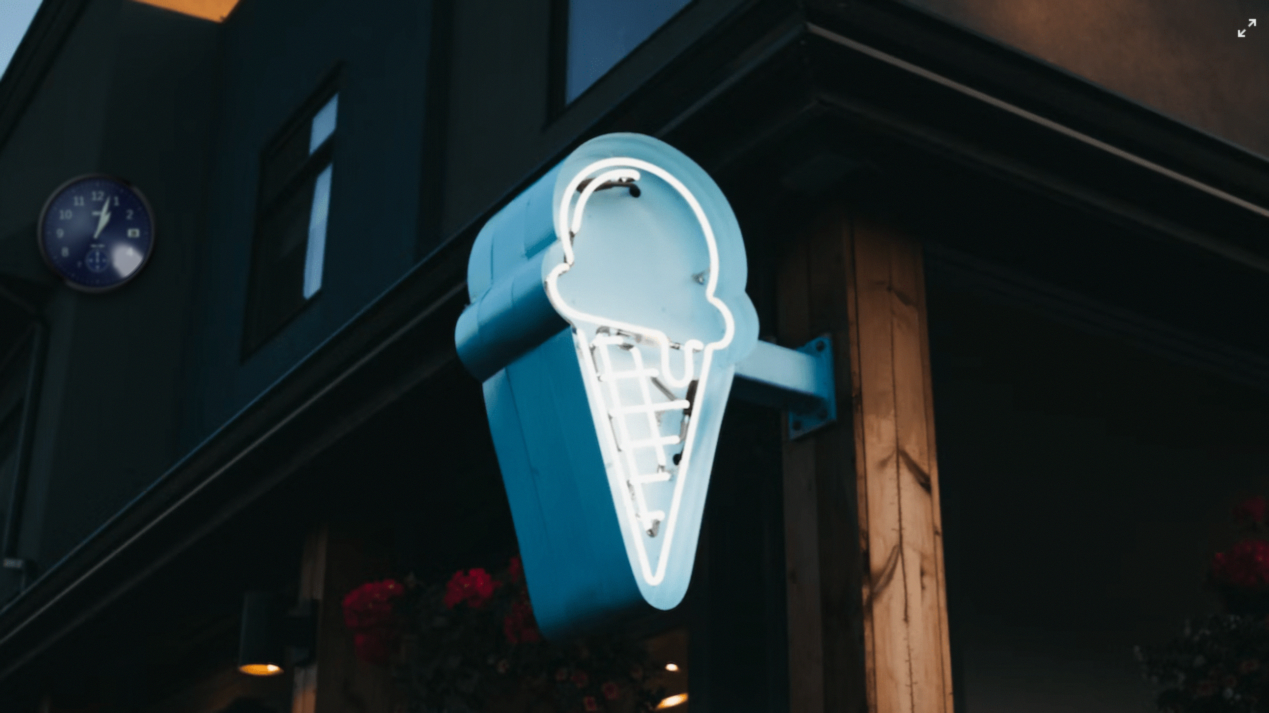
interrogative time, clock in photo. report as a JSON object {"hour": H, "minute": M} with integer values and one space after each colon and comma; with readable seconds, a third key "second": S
{"hour": 1, "minute": 3}
